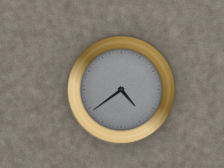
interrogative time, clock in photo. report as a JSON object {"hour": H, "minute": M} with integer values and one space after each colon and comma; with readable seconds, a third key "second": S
{"hour": 4, "minute": 39}
